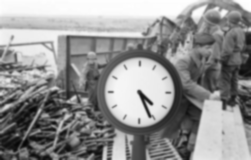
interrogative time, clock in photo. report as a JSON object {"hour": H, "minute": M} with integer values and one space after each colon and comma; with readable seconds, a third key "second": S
{"hour": 4, "minute": 26}
